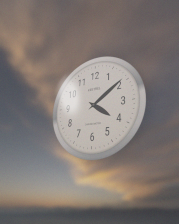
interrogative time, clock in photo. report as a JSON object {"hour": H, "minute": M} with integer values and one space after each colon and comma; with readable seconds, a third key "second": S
{"hour": 4, "minute": 9}
